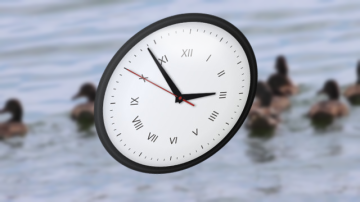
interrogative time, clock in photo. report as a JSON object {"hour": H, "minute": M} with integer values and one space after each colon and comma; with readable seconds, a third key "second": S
{"hour": 2, "minute": 53, "second": 50}
